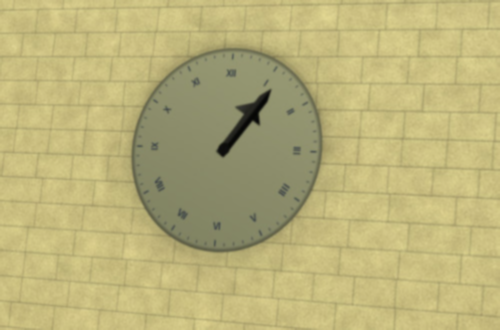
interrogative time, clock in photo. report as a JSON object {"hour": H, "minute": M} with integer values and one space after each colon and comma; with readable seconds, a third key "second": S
{"hour": 1, "minute": 6}
